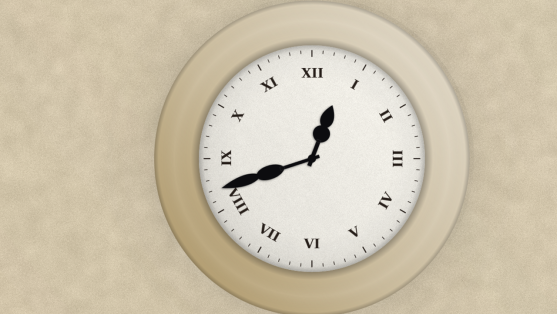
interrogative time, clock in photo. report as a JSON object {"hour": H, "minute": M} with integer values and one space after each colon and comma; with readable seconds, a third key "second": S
{"hour": 12, "minute": 42}
